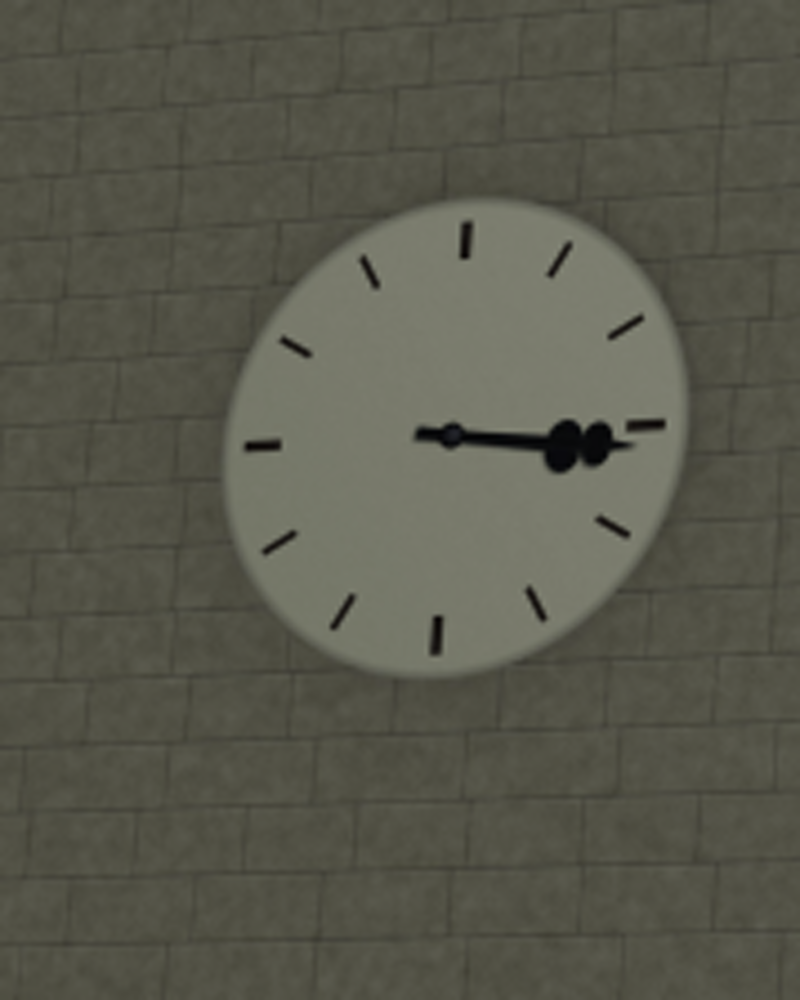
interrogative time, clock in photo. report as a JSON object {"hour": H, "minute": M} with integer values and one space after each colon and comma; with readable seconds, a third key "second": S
{"hour": 3, "minute": 16}
